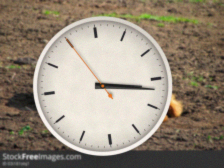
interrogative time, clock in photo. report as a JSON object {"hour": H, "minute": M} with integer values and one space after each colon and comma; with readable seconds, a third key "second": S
{"hour": 3, "minute": 16, "second": 55}
